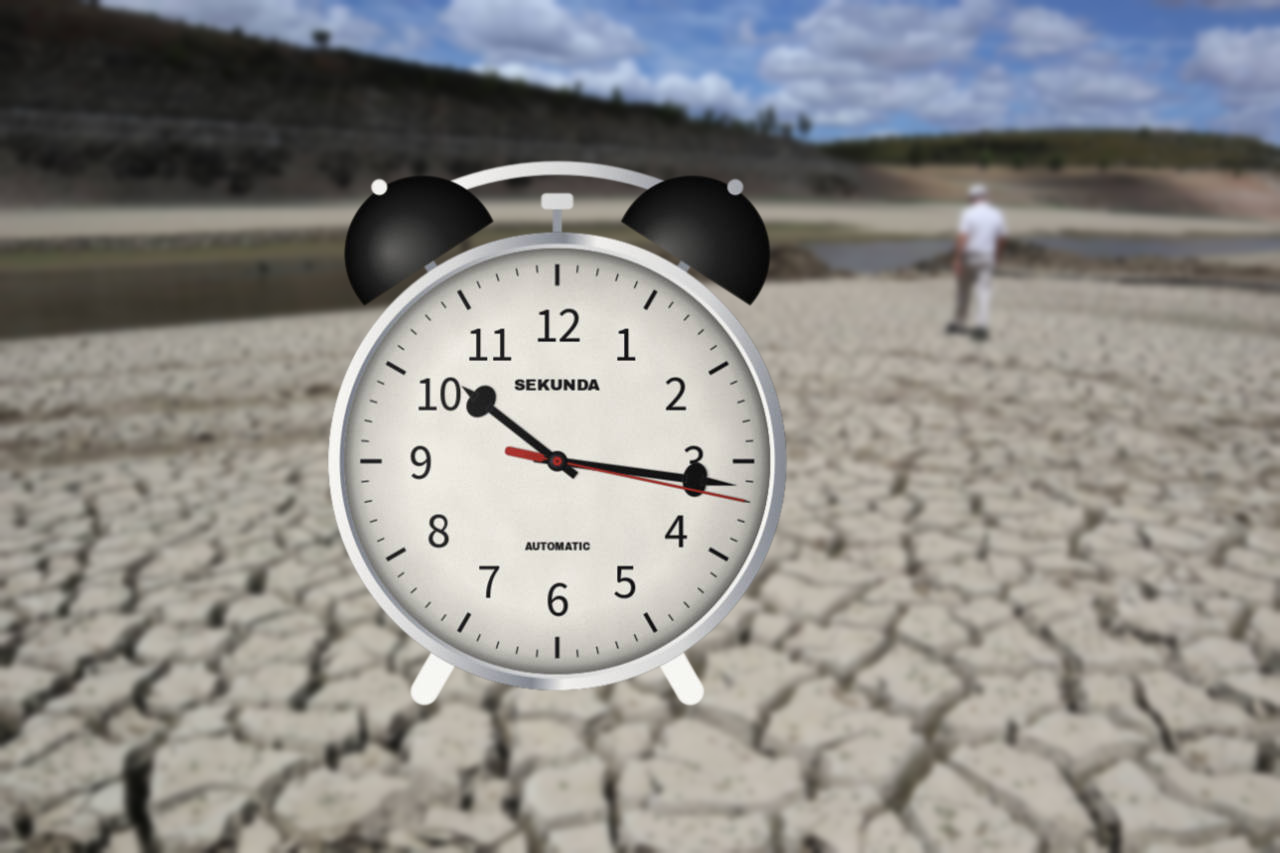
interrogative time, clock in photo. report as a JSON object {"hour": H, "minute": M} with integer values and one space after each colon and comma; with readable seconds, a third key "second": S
{"hour": 10, "minute": 16, "second": 17}
